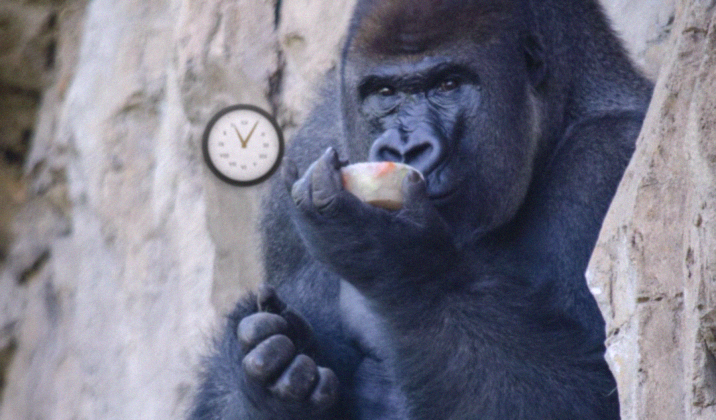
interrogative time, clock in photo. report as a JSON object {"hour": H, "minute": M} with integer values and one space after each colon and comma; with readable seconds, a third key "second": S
{"hour": 11, "minute": 5}
